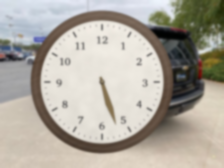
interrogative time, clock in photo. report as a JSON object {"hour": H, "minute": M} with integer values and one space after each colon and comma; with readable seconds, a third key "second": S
{"hour": 5, "minute": 27}
